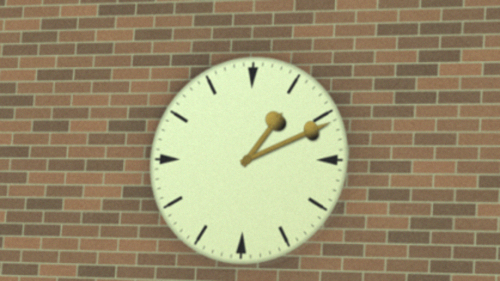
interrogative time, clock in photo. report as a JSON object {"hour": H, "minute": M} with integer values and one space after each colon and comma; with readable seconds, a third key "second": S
{"hour": 1, "minute": 11}
